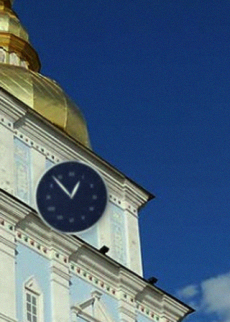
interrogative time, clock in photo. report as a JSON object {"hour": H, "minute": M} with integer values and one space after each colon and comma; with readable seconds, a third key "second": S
{"hour": 12, "minute": 53}
